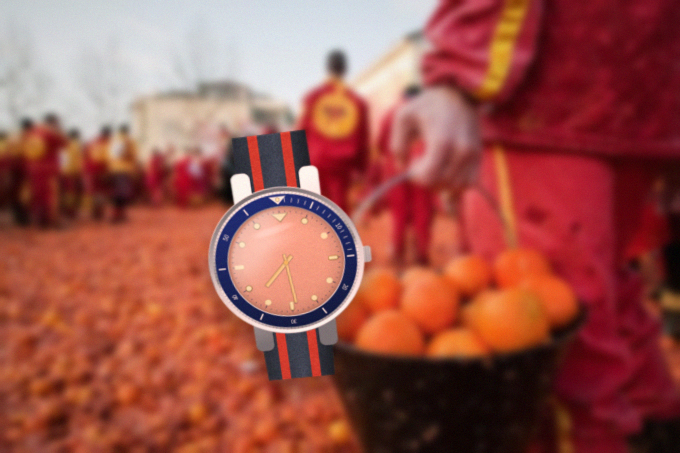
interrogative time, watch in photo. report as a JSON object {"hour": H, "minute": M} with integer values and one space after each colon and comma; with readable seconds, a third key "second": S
{"hour": 7, "minute": 29}
